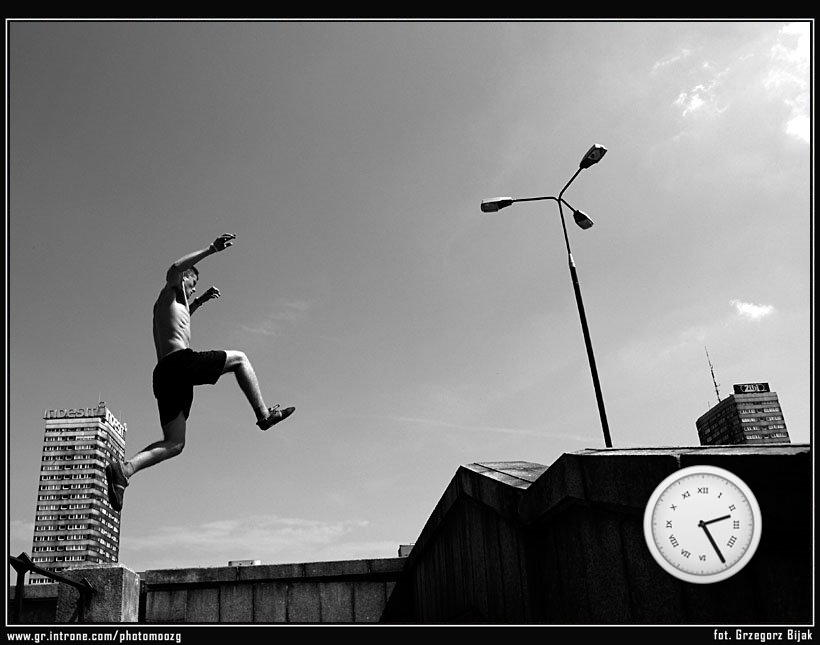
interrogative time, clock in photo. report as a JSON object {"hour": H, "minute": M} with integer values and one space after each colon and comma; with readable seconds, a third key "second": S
{"hour": 2, "minute": 25}
